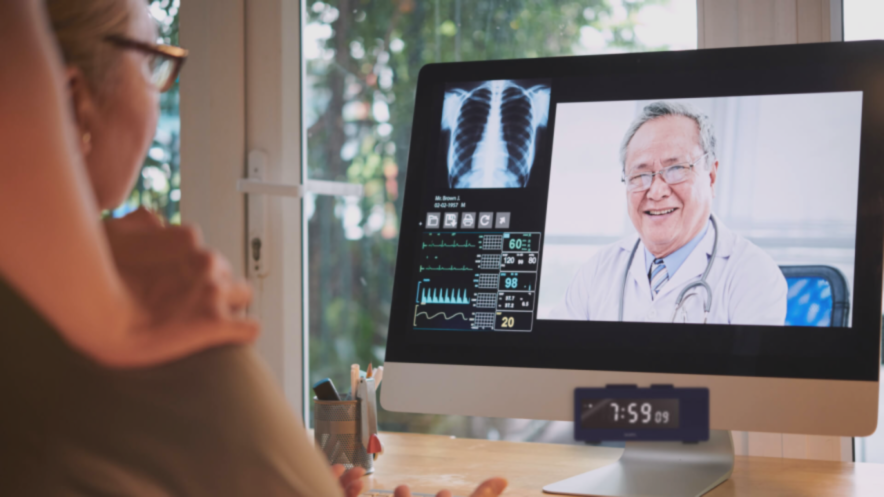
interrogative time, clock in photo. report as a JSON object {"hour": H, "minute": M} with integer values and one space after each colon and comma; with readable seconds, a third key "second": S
{"hour": 7, "minute": 59}
